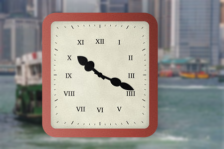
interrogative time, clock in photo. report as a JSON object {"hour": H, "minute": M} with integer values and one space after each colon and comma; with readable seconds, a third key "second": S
{"hour": 10, "minute": 19}
